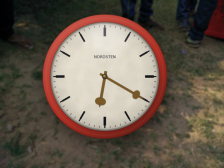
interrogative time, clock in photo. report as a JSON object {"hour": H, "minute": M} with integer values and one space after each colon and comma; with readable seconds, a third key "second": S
{"hour": 6, "minute": 20}
